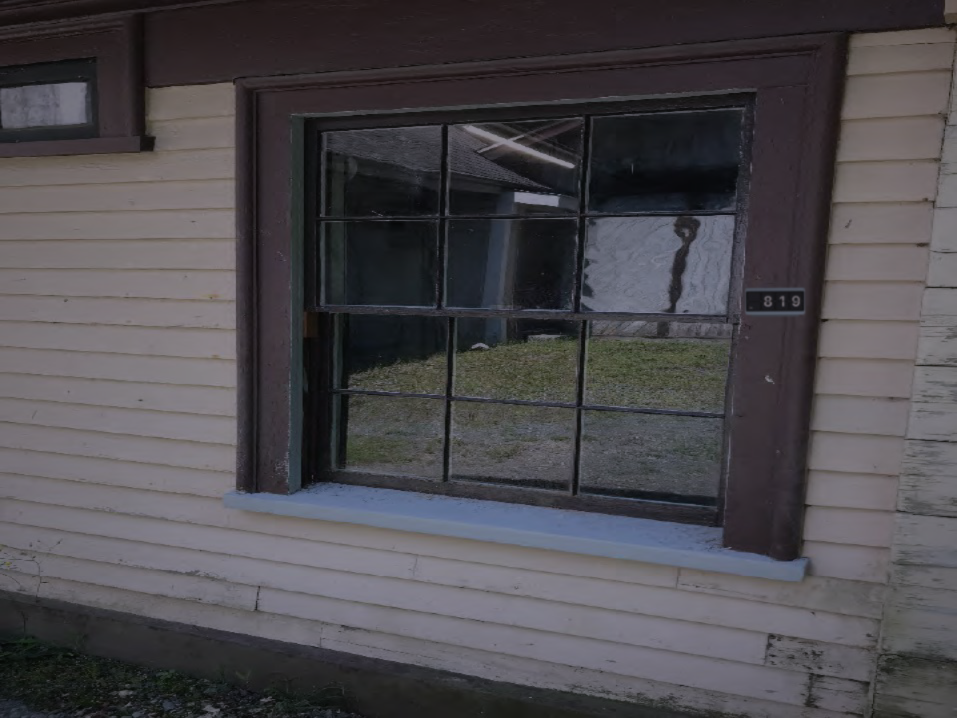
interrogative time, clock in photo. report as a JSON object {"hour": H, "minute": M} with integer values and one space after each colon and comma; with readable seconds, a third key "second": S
{"hour": 8, "minute": 19}
